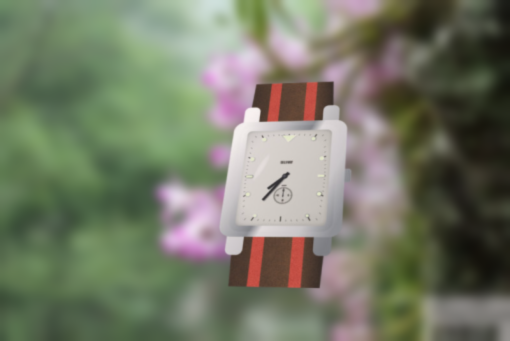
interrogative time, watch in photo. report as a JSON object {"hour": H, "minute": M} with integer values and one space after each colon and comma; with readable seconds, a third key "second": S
{"hour": 7, "minute": 36}
